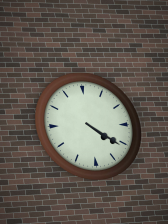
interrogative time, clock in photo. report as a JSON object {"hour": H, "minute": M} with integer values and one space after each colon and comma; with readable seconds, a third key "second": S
{"hour": 4, "minute": 21}
